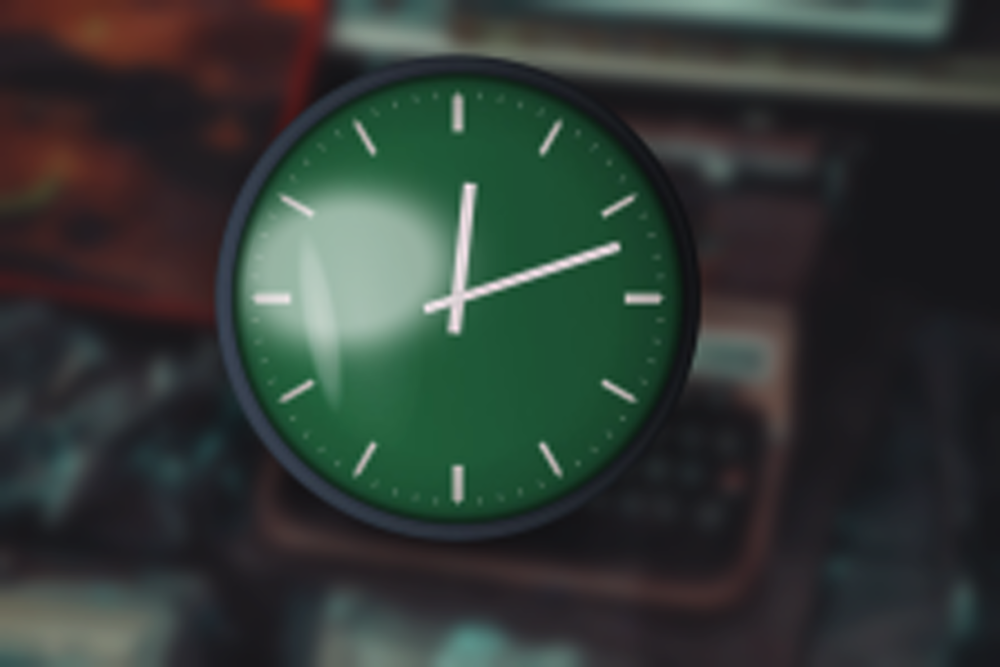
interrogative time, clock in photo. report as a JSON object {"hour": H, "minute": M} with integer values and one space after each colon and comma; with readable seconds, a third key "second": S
{"hour": 12, "minute": 12}
